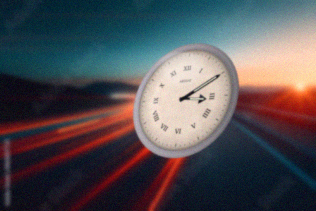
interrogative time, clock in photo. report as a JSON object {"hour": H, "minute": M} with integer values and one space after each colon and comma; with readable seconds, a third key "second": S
{"hour": 3, "minute": 10}
